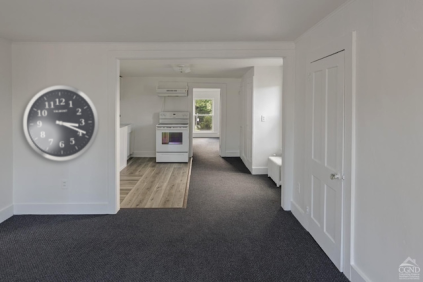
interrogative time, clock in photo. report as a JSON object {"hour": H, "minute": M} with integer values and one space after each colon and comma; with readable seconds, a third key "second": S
{"hour": 3, "minute": 19}
